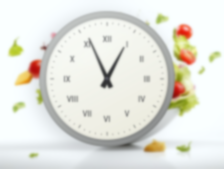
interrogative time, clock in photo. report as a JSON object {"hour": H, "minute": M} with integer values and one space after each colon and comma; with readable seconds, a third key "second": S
{"hour": 12, "minute": 56}
